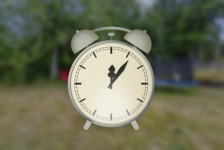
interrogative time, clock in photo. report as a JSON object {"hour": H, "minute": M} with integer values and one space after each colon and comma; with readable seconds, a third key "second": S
{"hour": 12, "minute": 6}
